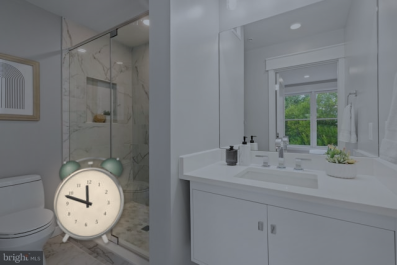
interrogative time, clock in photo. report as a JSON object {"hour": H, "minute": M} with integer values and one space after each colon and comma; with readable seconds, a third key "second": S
{"hour": 11, "minute": 48}
